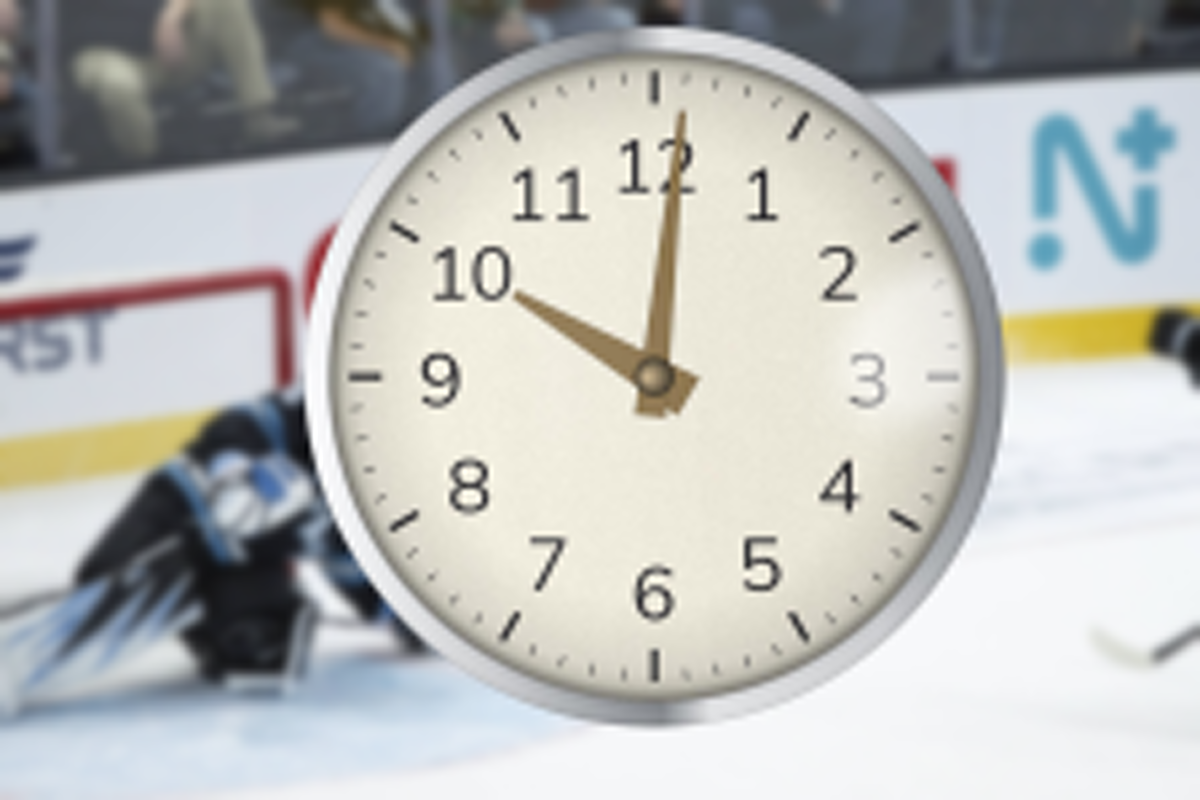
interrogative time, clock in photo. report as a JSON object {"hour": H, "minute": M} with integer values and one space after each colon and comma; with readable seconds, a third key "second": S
{"hour": 10, "minute": 1}
